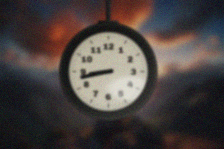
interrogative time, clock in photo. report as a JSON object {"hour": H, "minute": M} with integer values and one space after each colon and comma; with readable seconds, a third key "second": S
{"hour": 8, "minute": 43}
